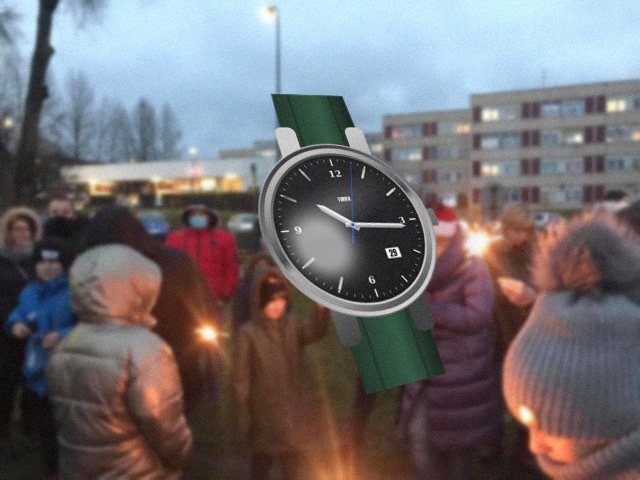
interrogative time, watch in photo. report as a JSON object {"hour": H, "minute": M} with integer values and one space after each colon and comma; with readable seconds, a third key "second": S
{"hour": 10, "minute": 16, "second": 3}
